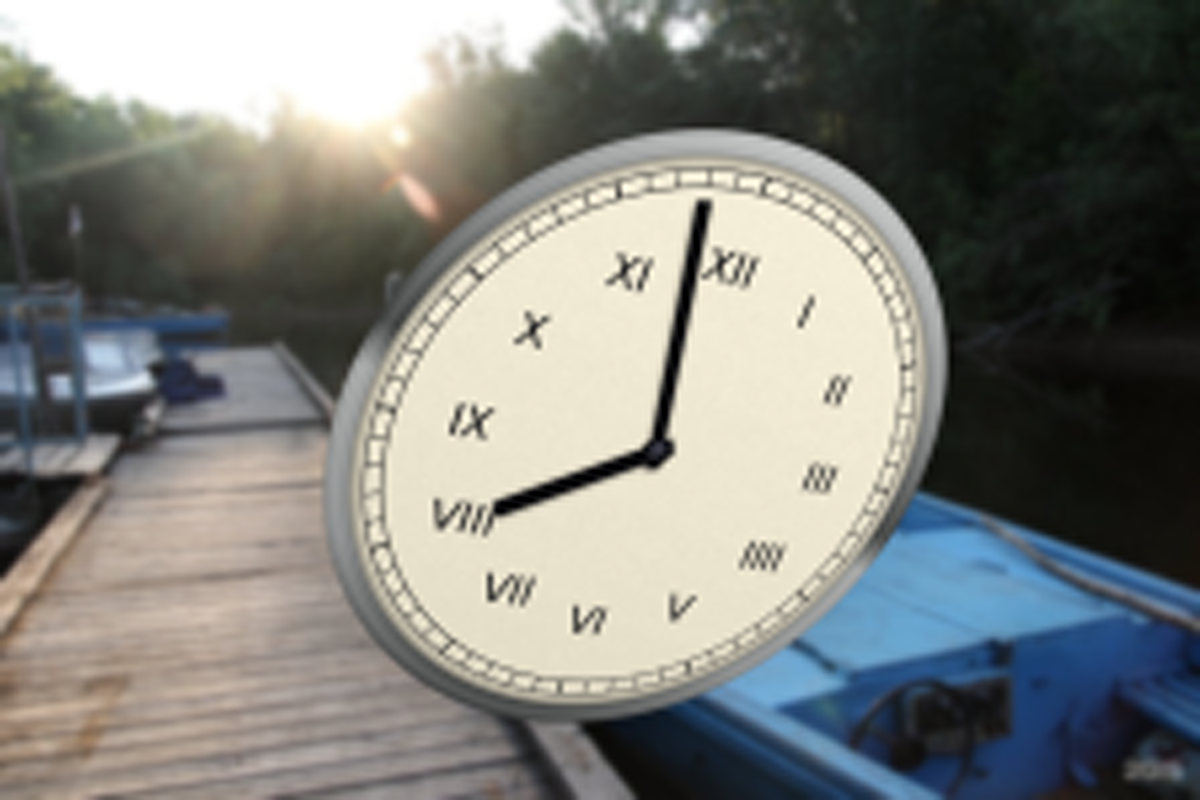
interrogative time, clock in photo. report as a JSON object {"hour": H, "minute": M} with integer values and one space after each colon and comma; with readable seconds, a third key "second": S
{"hour": 7, "minute": 58}
